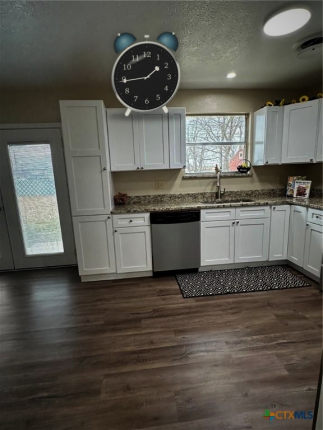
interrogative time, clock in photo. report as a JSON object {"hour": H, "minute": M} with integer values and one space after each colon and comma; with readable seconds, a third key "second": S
{"hour": 1, "minute": 44}
